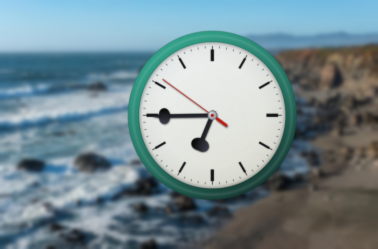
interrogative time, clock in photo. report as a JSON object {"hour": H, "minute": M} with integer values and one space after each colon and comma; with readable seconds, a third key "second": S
{"hour": 6, "minute": 44, "second": 51}
